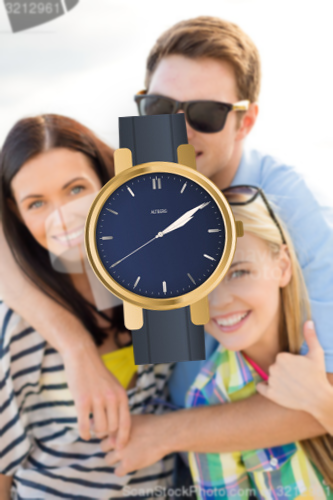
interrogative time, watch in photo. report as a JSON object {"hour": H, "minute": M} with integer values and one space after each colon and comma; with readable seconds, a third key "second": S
{"hour": 2, "minute": 9, "second": 40}
